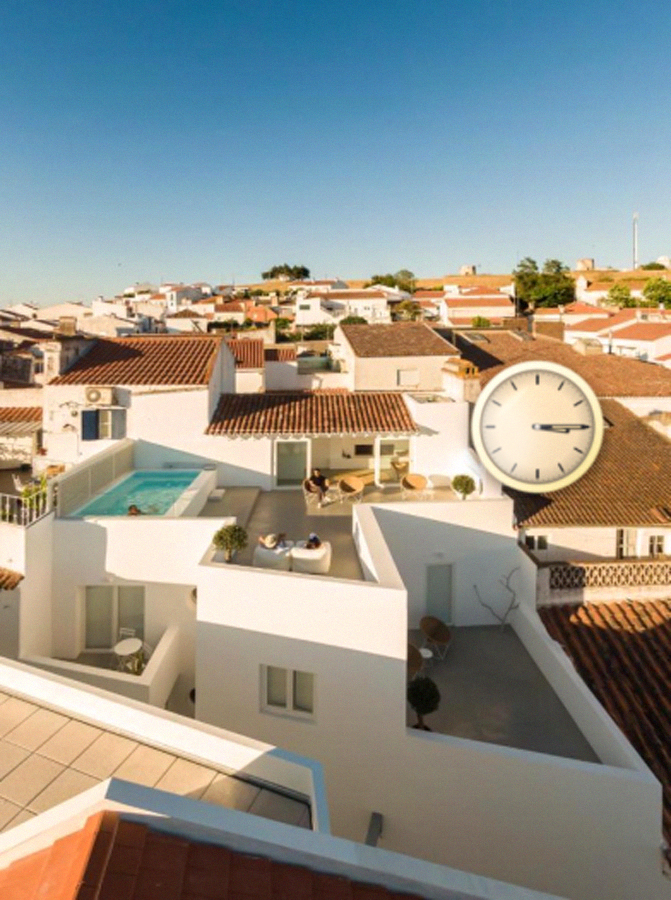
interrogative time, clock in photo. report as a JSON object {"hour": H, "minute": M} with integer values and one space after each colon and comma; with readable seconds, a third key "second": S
{"hour": 3, "minute": 15}
